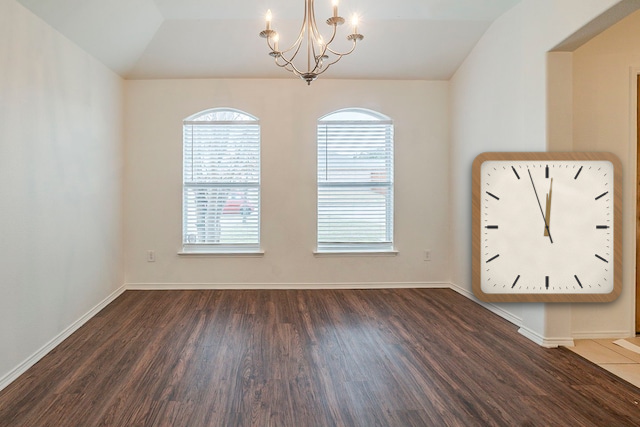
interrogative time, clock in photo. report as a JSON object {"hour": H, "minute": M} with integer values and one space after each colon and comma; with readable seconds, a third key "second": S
{"hour": 12, "minute": 0, "second": 57}
